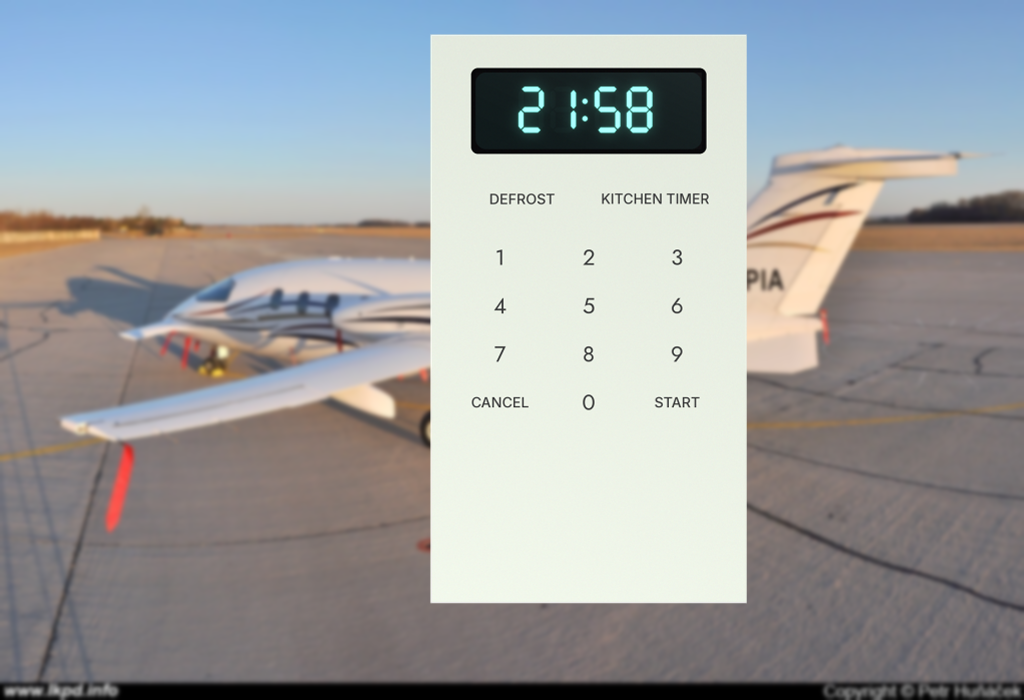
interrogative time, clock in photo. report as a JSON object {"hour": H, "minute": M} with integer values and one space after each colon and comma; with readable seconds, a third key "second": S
{"hour": 21, "minute": 58}
